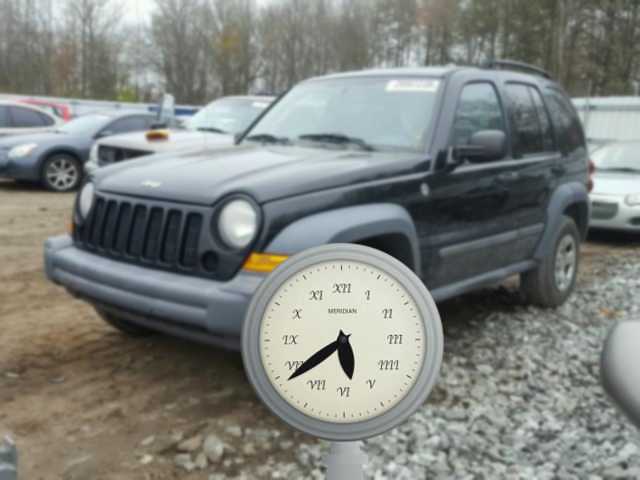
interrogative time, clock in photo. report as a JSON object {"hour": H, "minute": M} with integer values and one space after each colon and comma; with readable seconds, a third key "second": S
{"hour": 5, "minute": 39}
